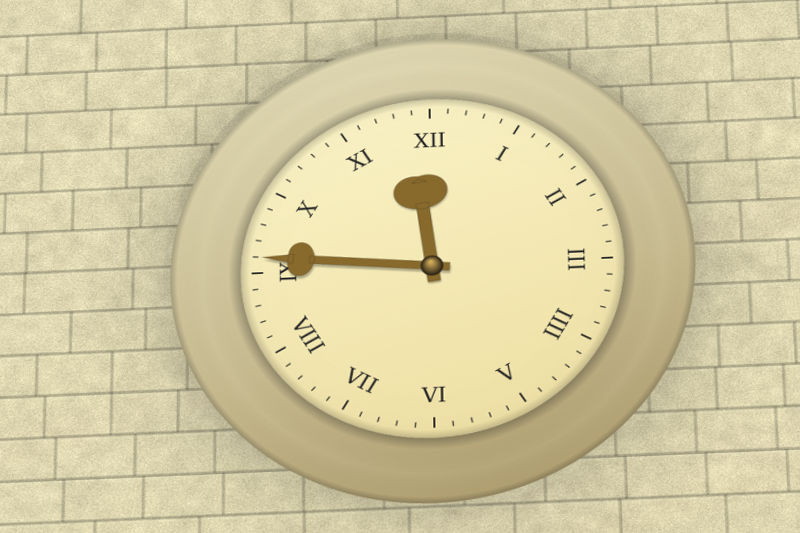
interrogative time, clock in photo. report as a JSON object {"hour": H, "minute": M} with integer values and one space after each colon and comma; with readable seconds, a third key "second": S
{"hour": 11, "minute": 46}
